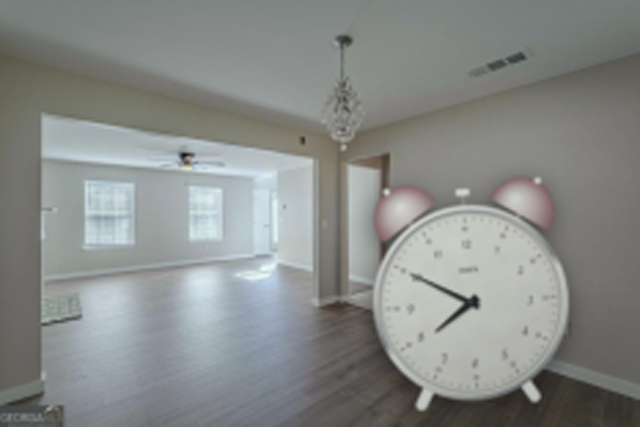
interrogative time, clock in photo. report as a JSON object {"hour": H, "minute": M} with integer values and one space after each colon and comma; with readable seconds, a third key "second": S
{"hour": 7, "minute": 50}
